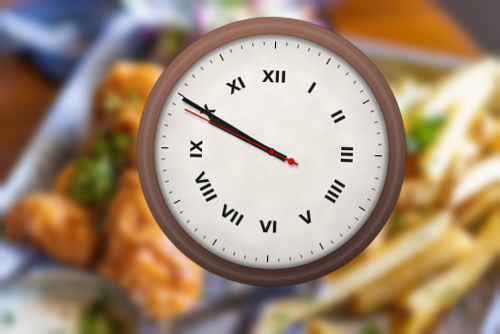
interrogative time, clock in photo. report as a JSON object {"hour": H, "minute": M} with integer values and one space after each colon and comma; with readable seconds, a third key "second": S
{"hour": 9, "minute": 49, "second": 49}
